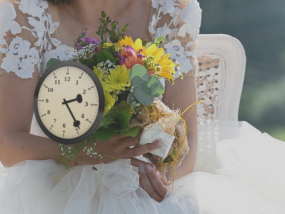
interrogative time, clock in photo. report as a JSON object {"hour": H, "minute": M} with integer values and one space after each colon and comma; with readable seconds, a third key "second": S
{"hour": 2, "minute": 24}
